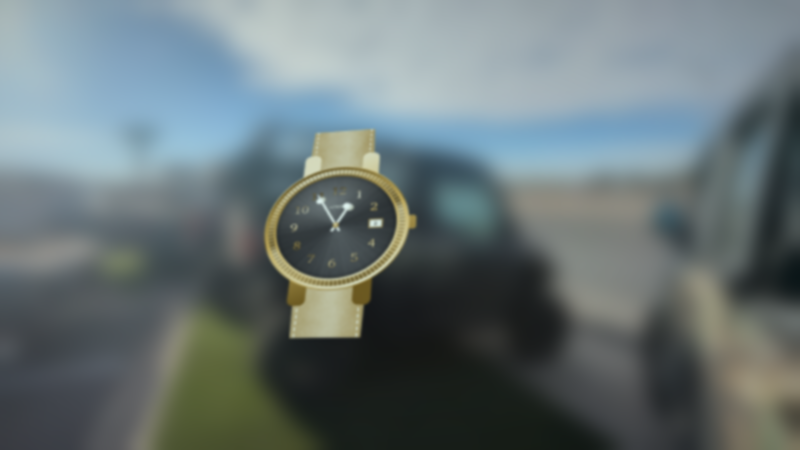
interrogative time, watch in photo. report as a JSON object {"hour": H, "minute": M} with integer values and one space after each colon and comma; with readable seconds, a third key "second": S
{"hour": 12, "minute": 55}
